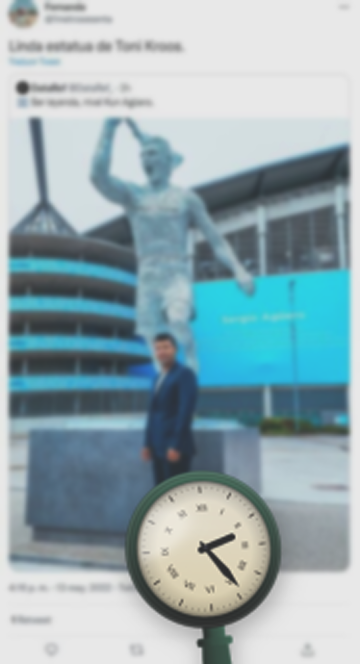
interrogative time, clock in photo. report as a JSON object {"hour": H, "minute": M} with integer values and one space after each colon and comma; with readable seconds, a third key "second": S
{"hour": 2, "minute": 24}
